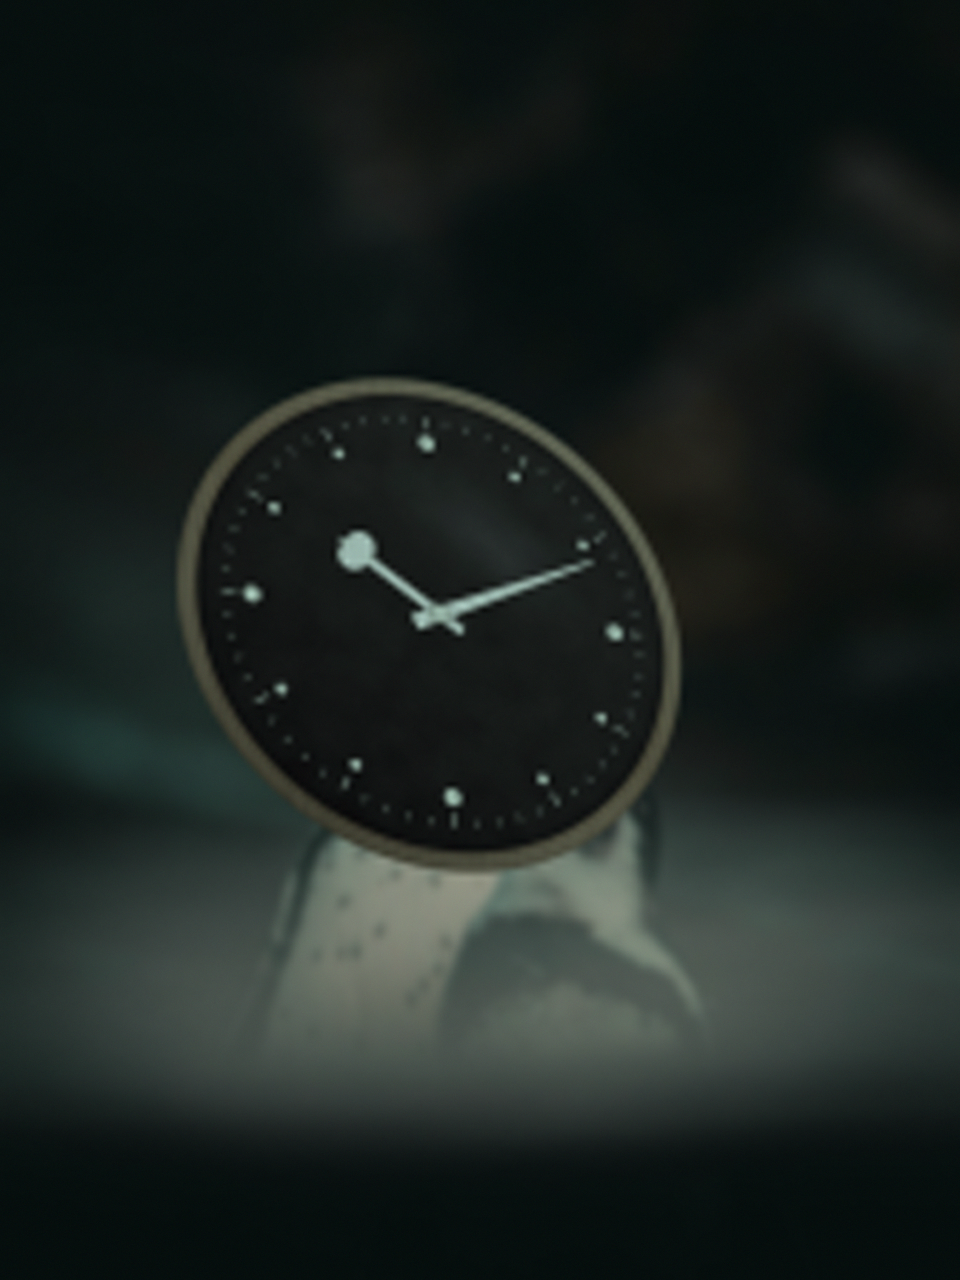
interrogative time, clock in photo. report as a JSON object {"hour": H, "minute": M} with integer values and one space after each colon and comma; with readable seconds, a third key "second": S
{"hour": 10, "minute": 11}
